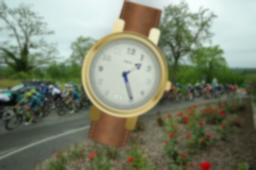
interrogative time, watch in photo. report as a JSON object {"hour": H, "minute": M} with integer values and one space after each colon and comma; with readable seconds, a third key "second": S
{"hour": 1, "minute": 25}
